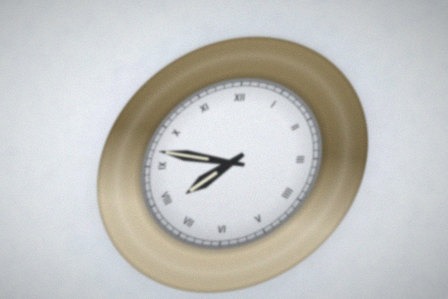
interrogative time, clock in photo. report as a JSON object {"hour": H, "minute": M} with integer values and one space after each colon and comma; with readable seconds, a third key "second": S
{"hour": 7, "minute": 47}
